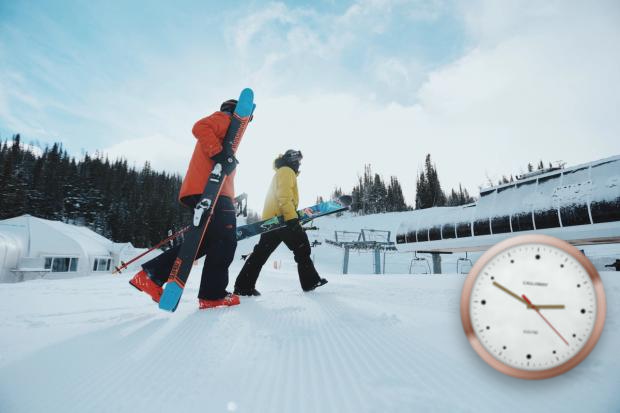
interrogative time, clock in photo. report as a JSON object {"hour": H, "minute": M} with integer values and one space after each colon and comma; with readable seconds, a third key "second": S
{"hour": 2, "minute": 49, "second": 22}
